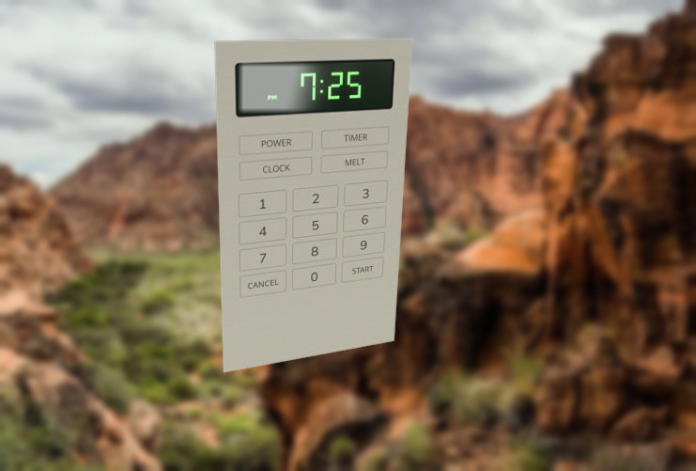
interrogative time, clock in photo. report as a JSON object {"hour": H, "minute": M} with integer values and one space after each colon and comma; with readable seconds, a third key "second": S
{"hour": 7, "minute": 25}
